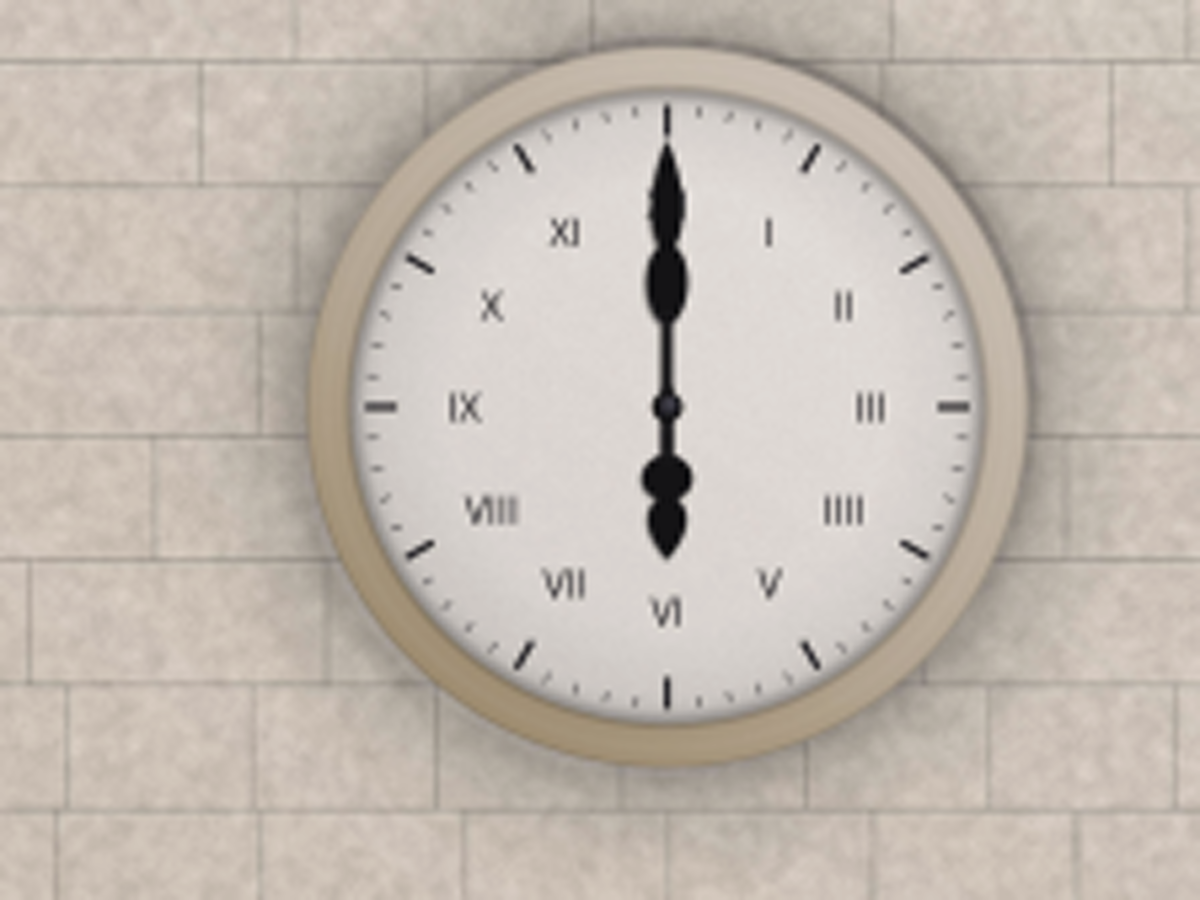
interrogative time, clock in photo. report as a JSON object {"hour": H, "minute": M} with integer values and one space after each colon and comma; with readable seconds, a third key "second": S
{"hour": 6, "minute": 0}
